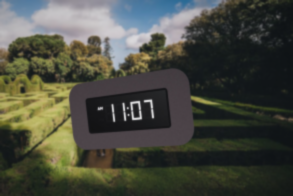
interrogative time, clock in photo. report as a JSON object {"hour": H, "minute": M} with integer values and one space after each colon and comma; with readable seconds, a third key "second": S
{"hour": 11, "minute": 7}
